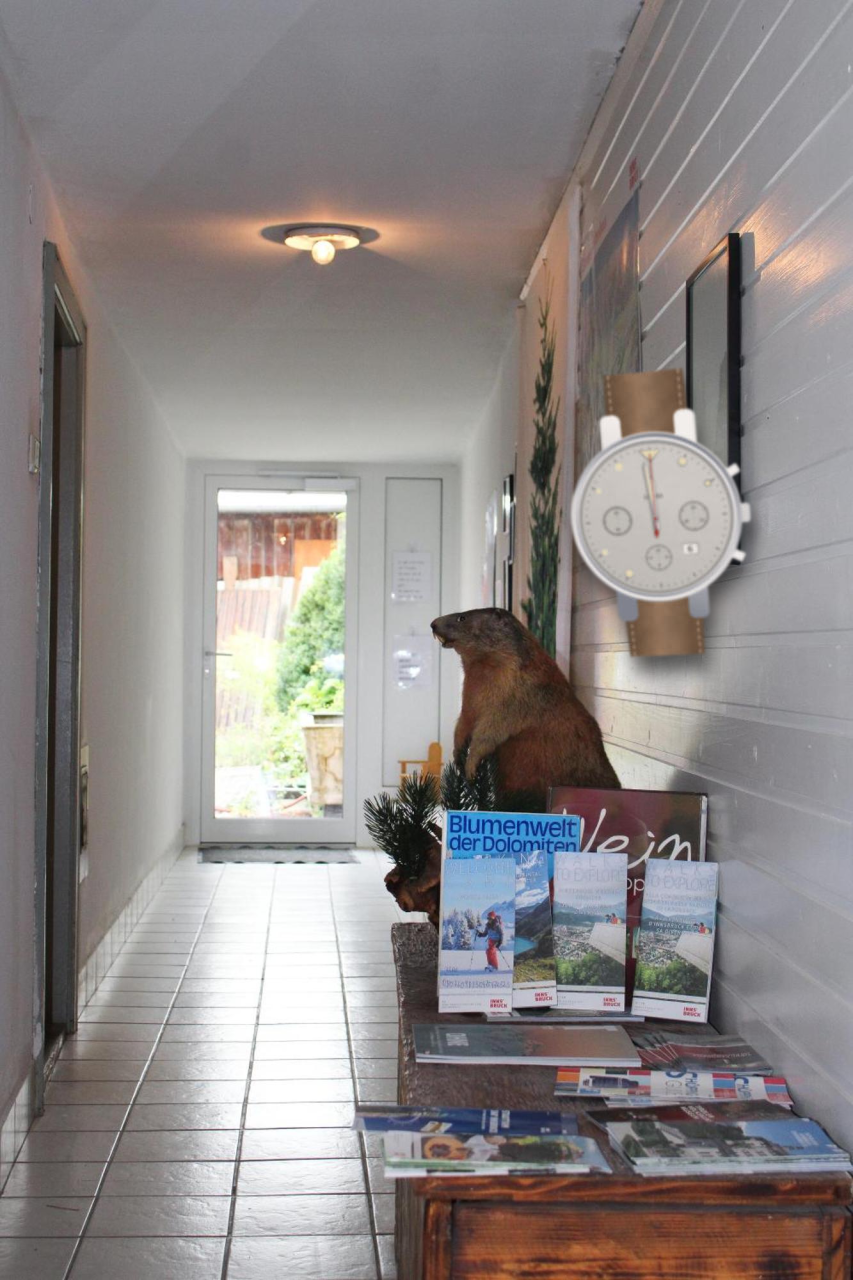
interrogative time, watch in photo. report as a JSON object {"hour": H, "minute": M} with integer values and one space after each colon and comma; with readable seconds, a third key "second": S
{"hour": 11, "minute": 59}
